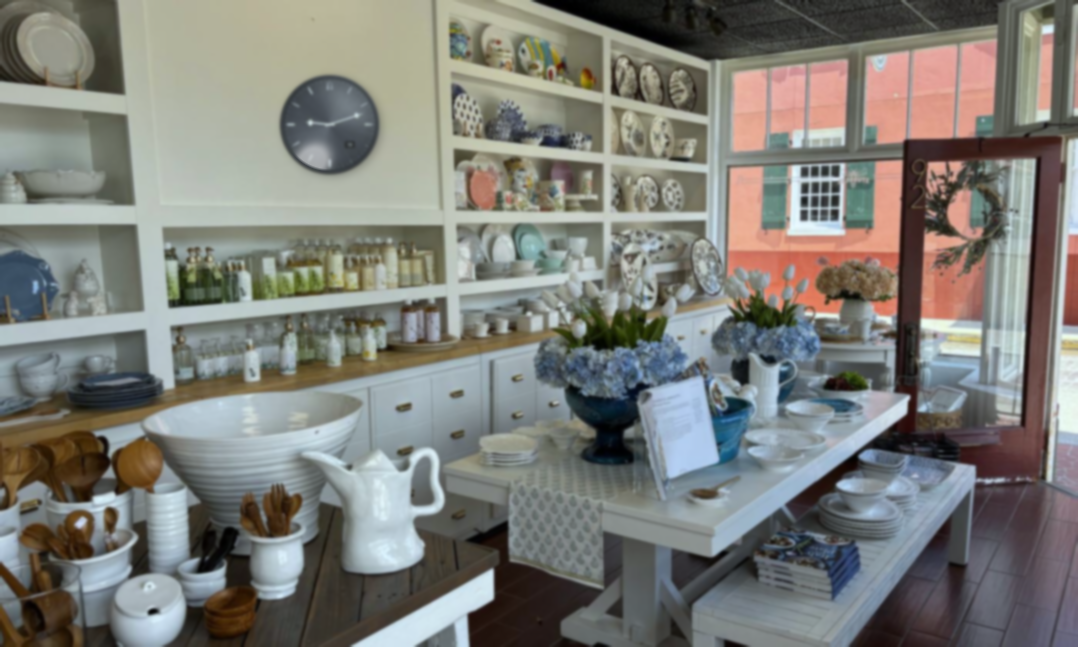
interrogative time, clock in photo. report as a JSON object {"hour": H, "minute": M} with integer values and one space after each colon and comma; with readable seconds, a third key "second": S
{"hour": 9, "minute": 12}
